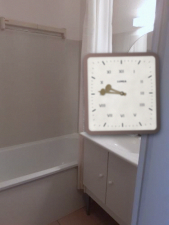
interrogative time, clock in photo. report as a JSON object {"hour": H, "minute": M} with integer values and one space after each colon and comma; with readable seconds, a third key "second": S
{"hour": 9, "minute": 46}
